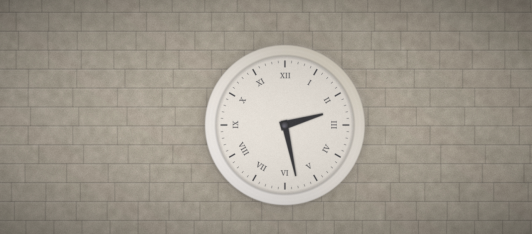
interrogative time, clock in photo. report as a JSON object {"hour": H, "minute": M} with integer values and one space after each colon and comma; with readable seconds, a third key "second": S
{"hour": 2, "minute": 28}
